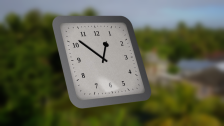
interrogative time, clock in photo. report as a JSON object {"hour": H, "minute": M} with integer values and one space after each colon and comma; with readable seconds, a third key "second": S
{"hour": 12, "minute": 52}
